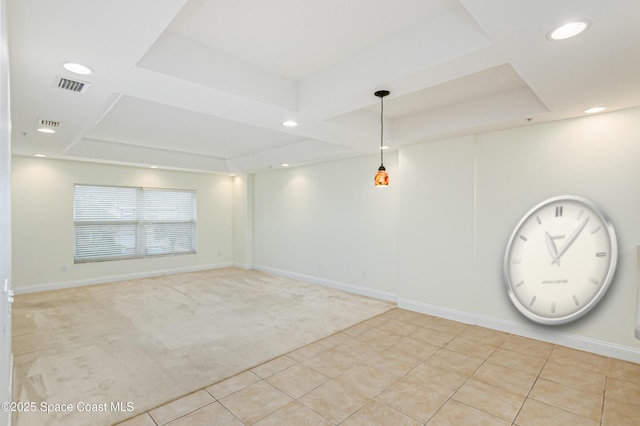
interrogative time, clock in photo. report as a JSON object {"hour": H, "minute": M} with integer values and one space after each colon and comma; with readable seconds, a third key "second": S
{"hour": 11, "minute": 7}
